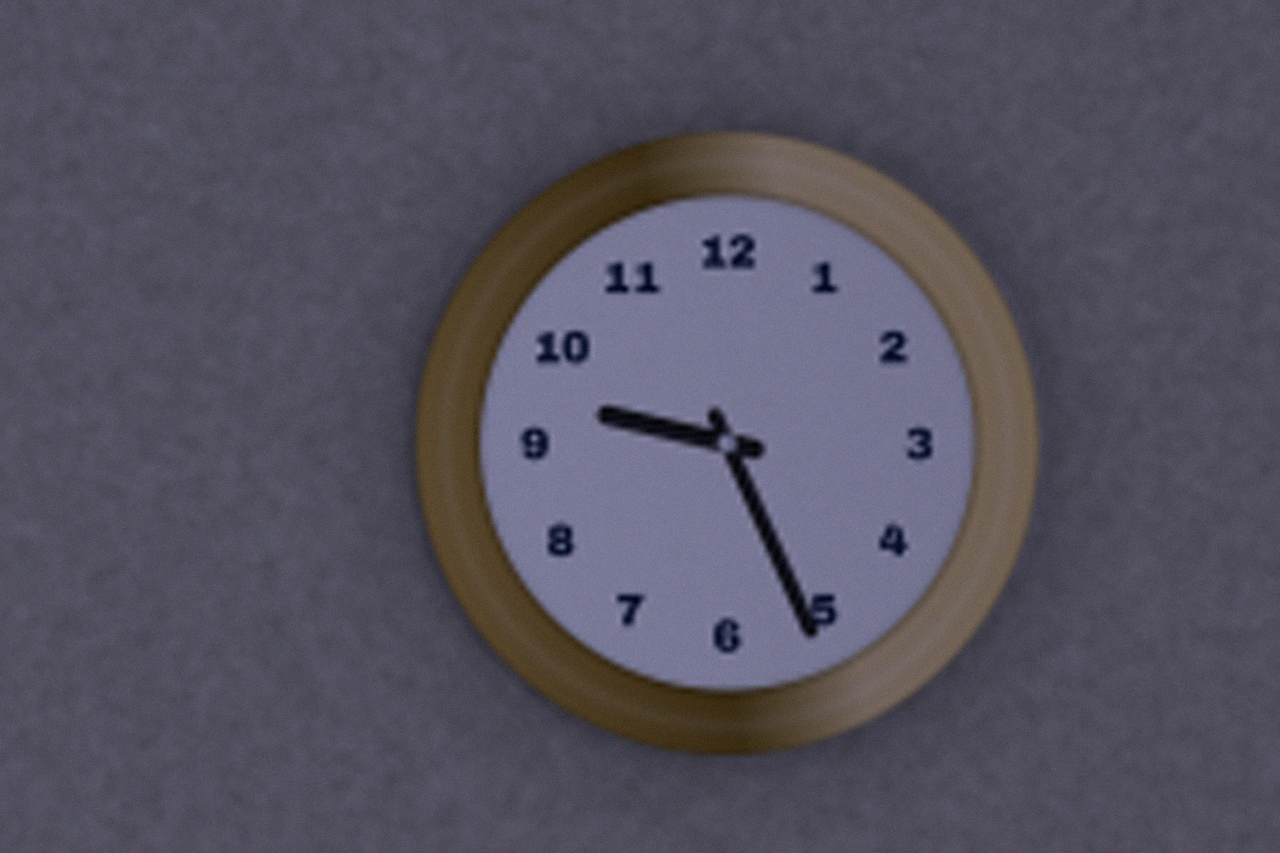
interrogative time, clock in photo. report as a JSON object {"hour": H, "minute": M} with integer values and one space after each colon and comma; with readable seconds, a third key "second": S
{"hour": 9, "minute": 26}
